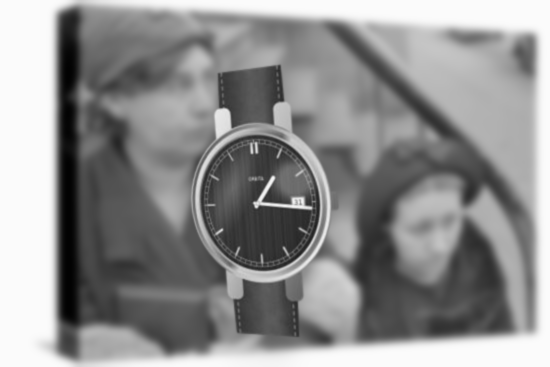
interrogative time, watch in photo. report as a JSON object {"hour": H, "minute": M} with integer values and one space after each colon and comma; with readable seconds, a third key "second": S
{"hour": 1, "minute": 16}
